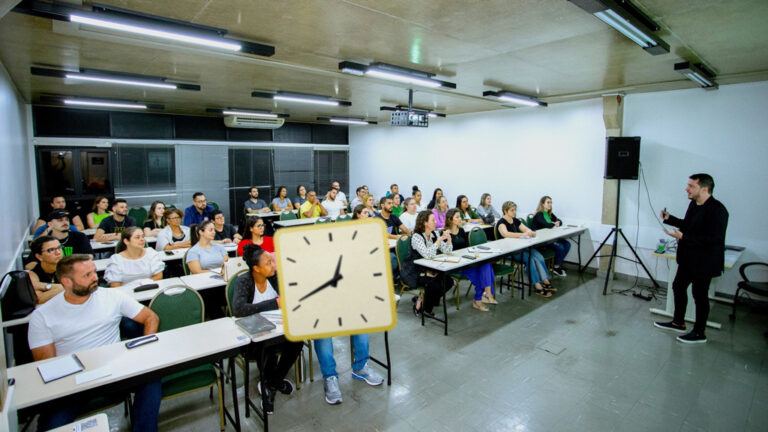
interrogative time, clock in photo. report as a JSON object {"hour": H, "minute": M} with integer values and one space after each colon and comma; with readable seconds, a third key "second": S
{"hour": 12, "minute": 41}
